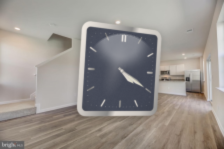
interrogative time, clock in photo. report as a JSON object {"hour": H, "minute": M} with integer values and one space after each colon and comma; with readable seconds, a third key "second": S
{"hour": 4, "minute": 20}
